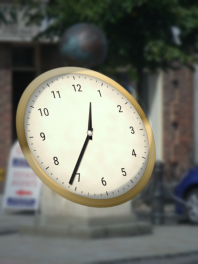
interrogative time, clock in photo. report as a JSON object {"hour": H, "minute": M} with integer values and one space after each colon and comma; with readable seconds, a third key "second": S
{"hour": 12, "minute": 36}
